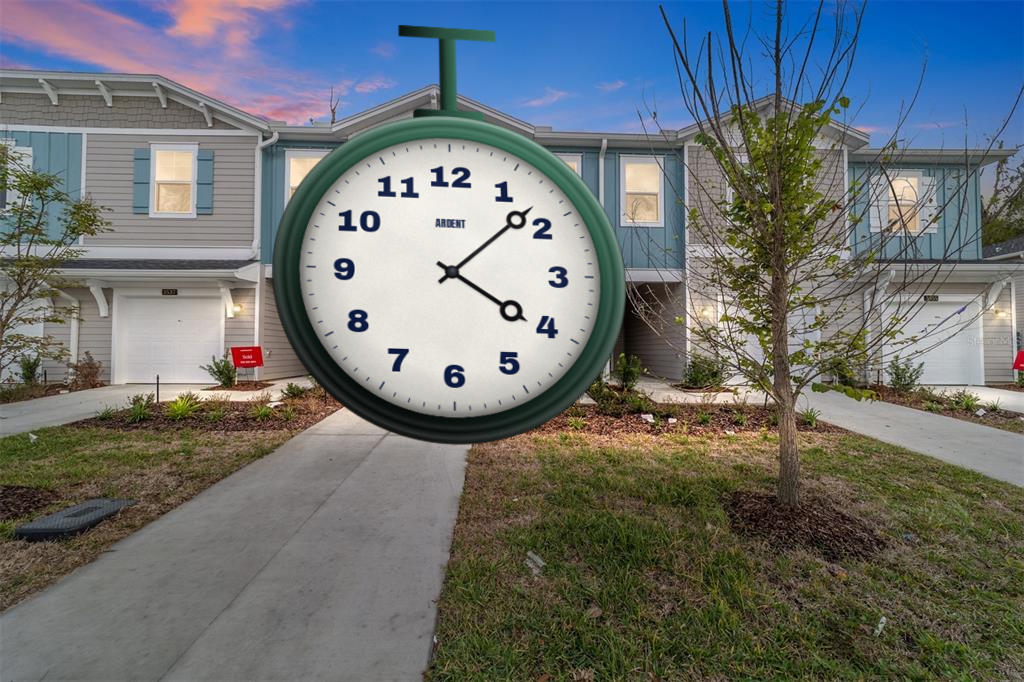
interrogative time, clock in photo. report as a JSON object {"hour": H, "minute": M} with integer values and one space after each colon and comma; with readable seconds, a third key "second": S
{"hour": 4, "minute": 8}
